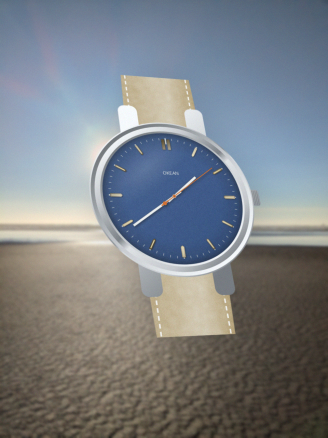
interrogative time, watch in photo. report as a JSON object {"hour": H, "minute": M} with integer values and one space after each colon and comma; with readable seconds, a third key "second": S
{"hour": 1, "minute": 39, "second": 9}
